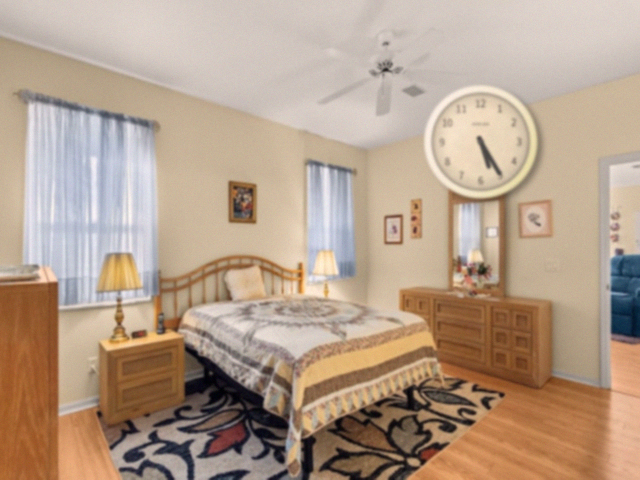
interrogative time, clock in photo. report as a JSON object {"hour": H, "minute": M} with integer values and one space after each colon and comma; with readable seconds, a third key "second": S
{"hour": 5, "minute": 25}
